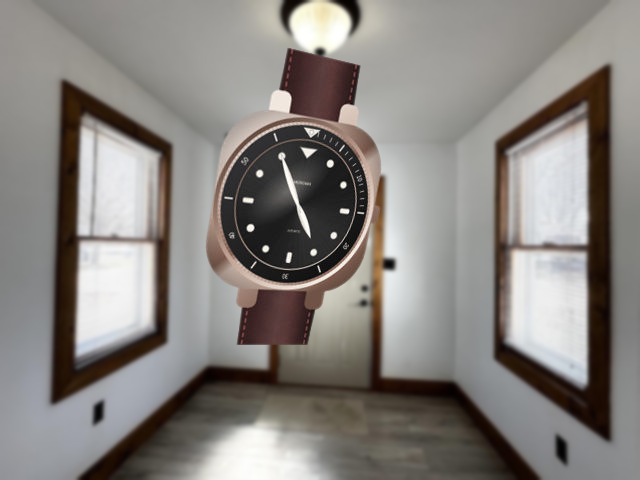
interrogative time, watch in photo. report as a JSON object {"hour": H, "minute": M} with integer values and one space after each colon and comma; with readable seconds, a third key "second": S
{"hour": 4, "minute": 55}
